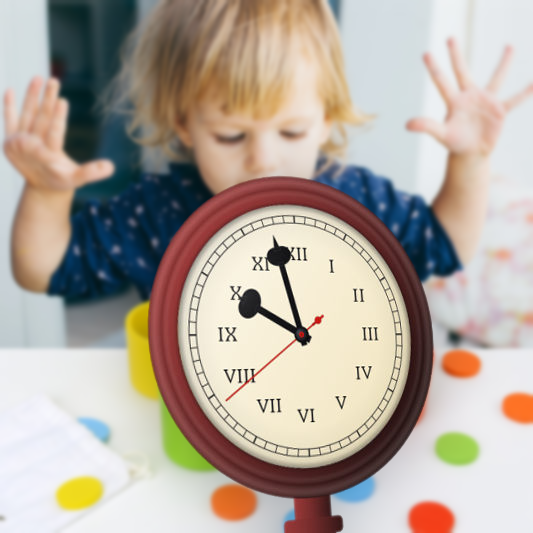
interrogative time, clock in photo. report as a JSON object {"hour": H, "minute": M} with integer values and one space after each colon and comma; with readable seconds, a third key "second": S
{"hour": 9, "minute": 57, "second": 39}
